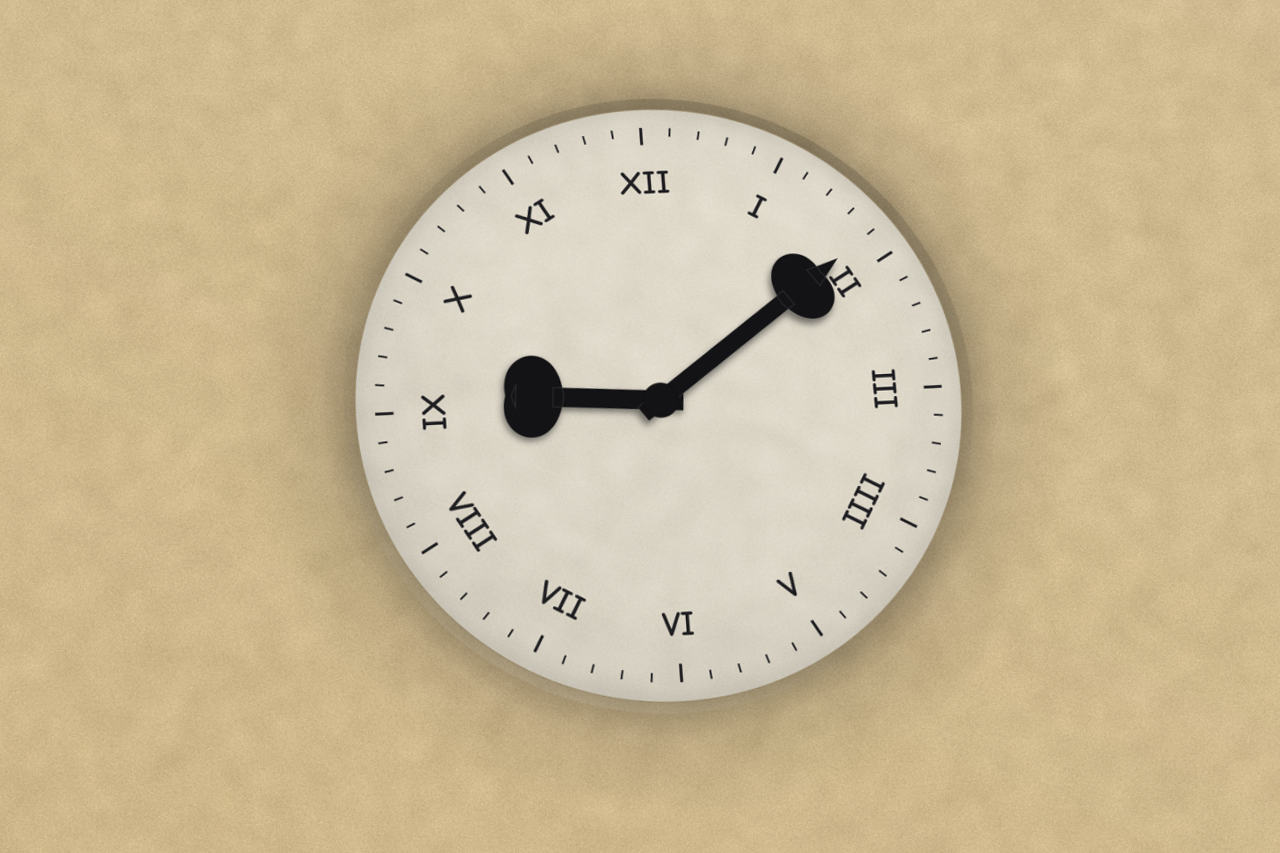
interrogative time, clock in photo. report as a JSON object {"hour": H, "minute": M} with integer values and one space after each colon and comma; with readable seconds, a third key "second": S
{"hour": 9, "minute": 9}
